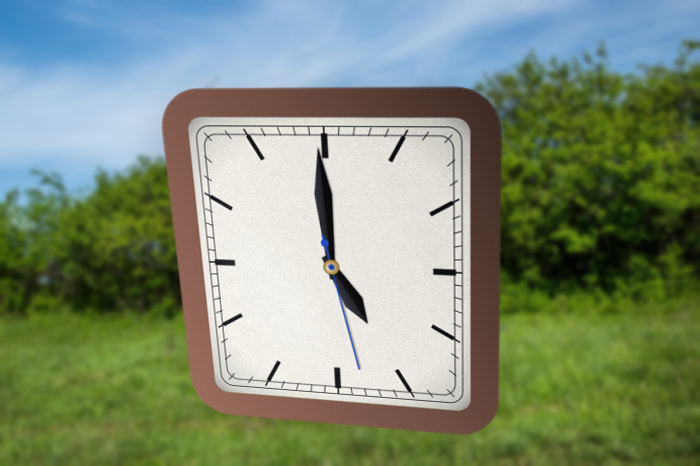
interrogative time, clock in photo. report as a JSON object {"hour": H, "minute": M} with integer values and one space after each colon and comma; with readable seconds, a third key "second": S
{"hour": 4, "minute": 59, "second": 28}
